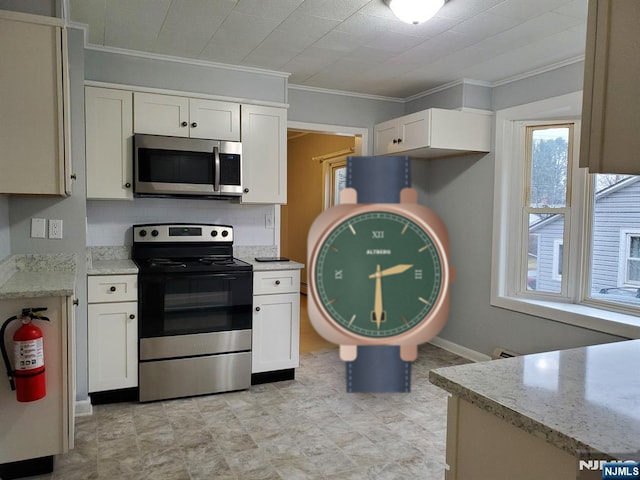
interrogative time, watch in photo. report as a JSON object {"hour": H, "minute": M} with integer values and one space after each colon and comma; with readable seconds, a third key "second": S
{"hour": 2, "minute": 30}
